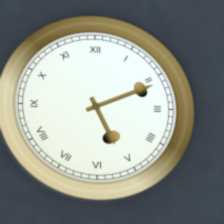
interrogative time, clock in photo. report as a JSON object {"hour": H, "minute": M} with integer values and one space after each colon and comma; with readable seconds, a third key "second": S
{"hour": 5, "minute": 11}
